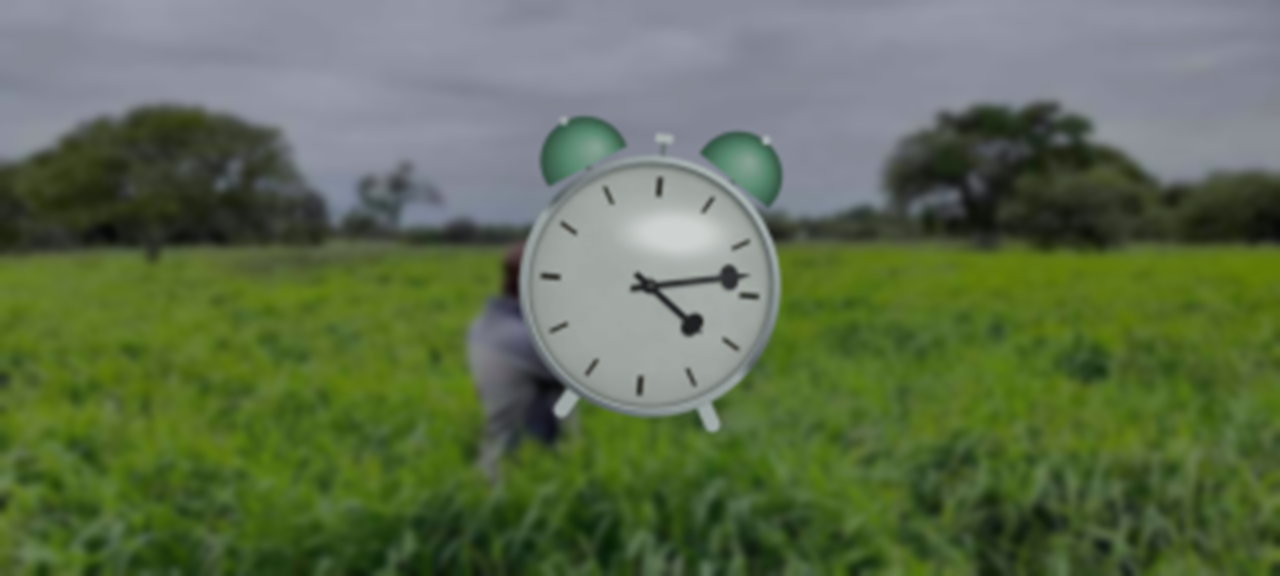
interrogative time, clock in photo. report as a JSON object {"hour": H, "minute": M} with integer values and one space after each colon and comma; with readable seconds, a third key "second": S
{"hour": 4, "minute": 13}
